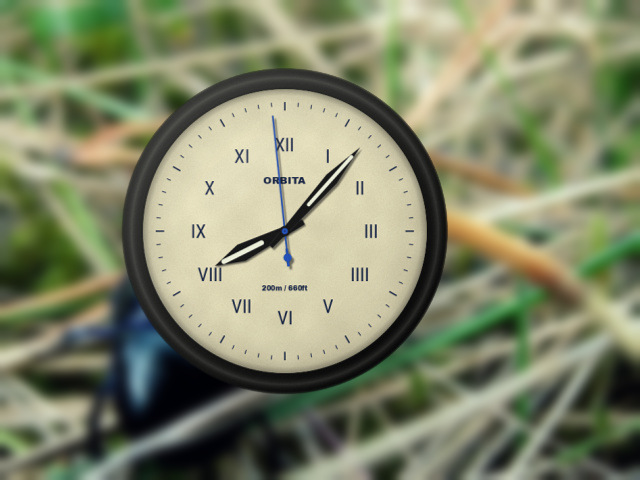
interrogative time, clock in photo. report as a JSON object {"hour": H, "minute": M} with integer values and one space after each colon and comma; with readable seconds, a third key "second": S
{"hour": 8, "minute": 6, "second": 59}
